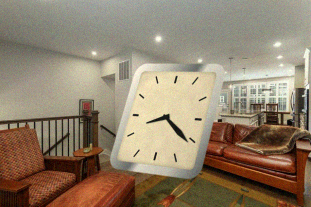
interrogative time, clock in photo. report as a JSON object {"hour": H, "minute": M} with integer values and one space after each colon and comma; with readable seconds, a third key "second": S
{"hour": 8, "minute": 21}
